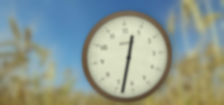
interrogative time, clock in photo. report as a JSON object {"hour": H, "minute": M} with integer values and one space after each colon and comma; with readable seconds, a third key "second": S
{"hour": 12, "minute": 33}
